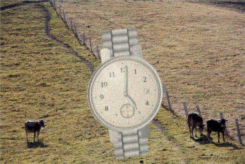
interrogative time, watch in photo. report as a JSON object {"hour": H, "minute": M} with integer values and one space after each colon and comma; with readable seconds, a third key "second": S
{"hour": 5, "minute": 1}
